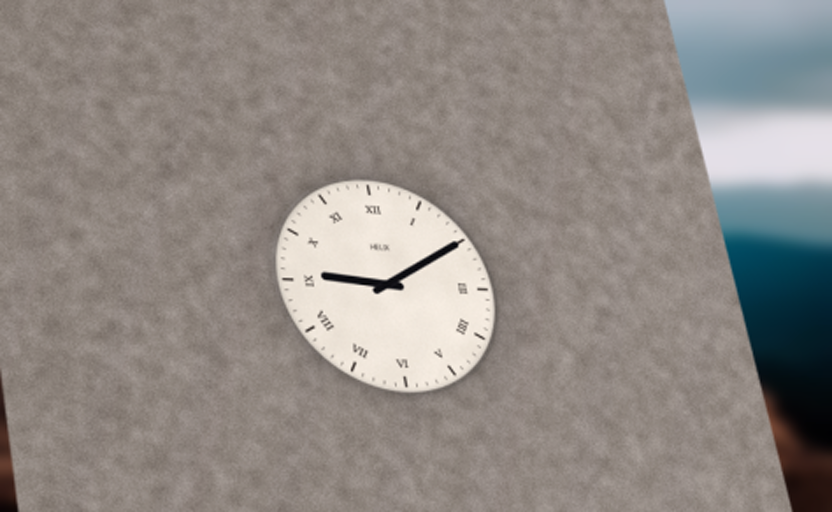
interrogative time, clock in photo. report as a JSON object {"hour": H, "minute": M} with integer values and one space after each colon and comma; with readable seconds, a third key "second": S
{"hour": 9, "minute": 10}
